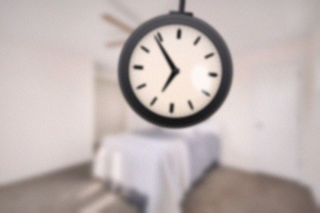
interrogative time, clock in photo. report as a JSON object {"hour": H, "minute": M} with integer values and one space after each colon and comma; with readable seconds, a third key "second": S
{"hour": 6, "minute": 54}
